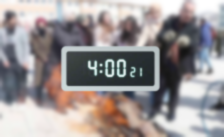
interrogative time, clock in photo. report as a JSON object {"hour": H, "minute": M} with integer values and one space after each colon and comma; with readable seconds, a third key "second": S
{"hour": 4, "minute": 0, "second": 21}
